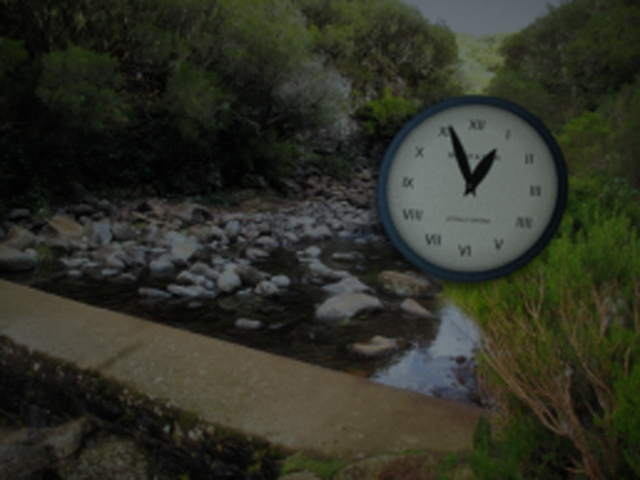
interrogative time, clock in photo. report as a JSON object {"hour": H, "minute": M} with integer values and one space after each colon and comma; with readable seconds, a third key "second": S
{"hour": 12, "minute": 56}
